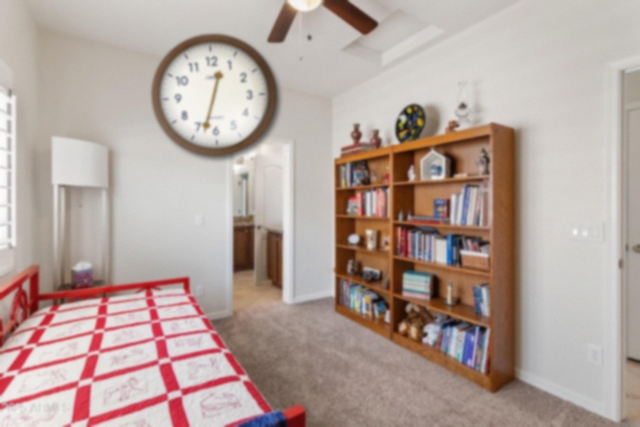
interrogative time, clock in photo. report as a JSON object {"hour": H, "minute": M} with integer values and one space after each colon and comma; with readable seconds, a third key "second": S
{"hour": 12, "minute": 33}
